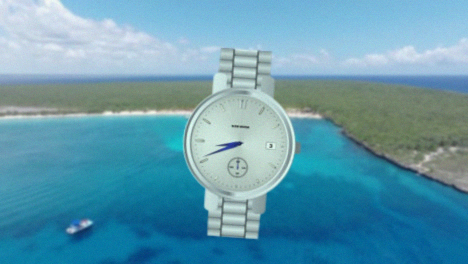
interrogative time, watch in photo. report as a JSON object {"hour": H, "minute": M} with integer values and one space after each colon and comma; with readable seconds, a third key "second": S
{"hour": 8, "minute": 41}
